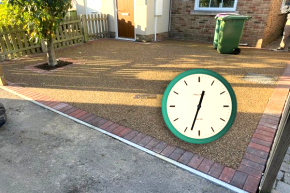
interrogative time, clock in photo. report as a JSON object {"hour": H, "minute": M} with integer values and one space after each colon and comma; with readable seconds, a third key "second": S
{"hour": 12, "minute": 33}
